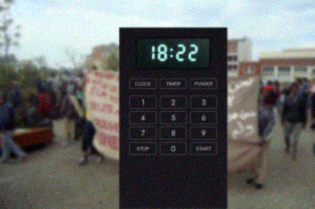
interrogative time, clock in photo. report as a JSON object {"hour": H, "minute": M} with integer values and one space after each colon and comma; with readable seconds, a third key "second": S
{"hour": 18, "minute": 22}
